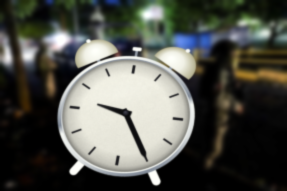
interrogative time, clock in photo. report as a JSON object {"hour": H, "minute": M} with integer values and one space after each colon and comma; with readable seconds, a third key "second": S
{"hour": 9, "minute": 25}
